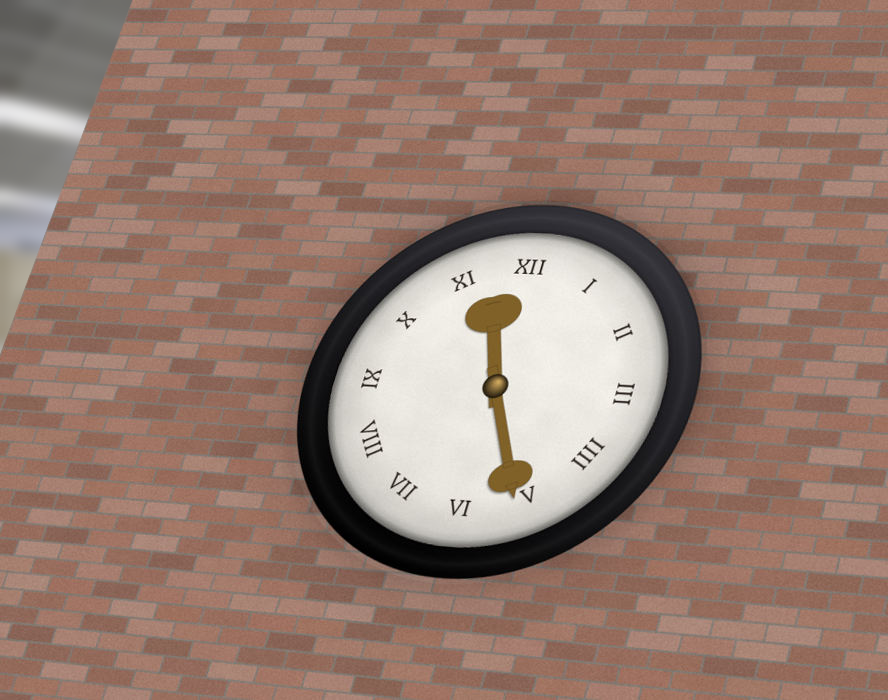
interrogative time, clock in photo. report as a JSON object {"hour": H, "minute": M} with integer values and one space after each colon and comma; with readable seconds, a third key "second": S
{"hour": 11, "minute": 26}
